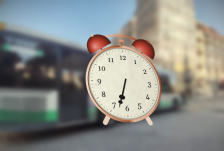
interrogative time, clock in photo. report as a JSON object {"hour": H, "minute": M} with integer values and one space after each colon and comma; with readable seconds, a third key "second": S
{"hour": 6, "minute": 33}
